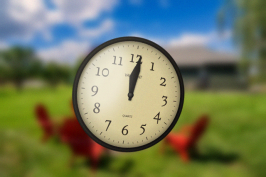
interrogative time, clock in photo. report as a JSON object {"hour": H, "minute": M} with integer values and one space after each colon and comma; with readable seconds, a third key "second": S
{"hour": 12, "minute": 1}
